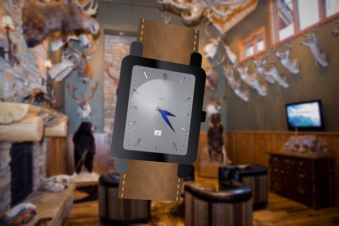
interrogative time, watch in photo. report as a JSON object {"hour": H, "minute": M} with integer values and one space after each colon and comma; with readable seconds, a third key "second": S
{"hour": 3, "minute": 23}
